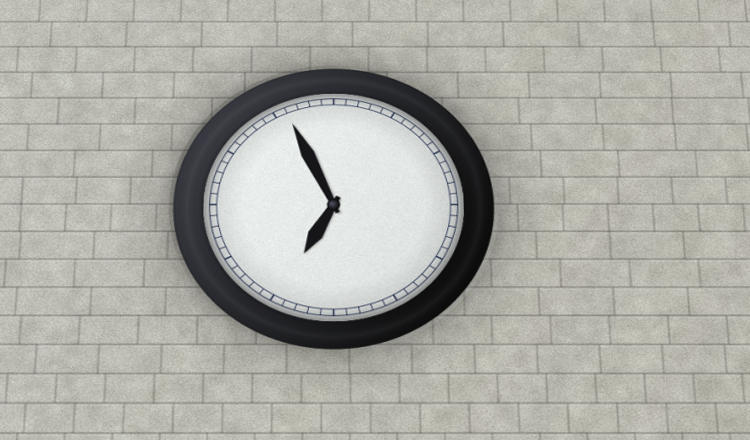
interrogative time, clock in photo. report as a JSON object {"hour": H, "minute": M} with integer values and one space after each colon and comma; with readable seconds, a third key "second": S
{"hour": 6, "minute": 56}
